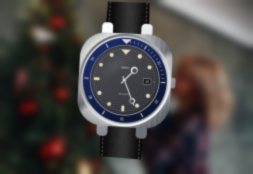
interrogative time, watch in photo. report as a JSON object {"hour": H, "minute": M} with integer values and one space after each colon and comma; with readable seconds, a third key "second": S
{"hour": 1, "minute": 26}
